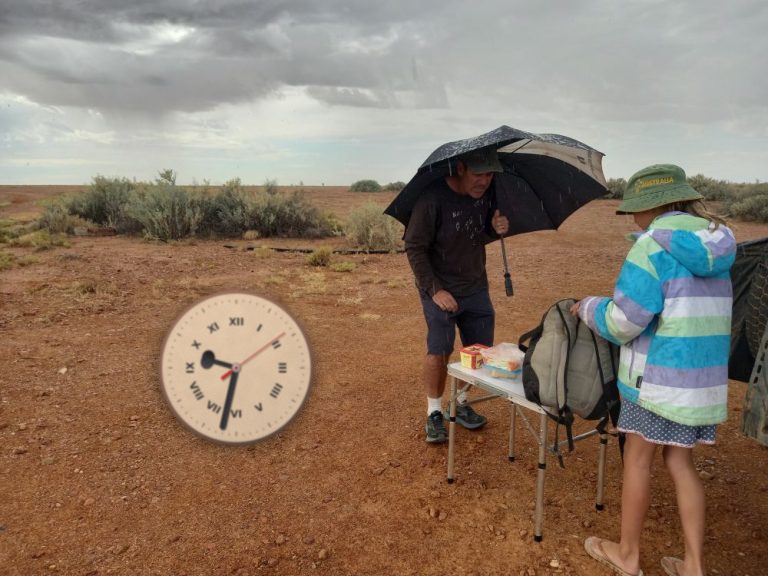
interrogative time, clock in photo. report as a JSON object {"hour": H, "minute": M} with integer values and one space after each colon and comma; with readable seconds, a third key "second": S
{"hour": 9, "minute": 32, "second": 9}
